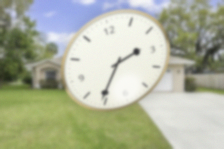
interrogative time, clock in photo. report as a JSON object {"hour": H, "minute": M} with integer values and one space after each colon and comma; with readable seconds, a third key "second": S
{"hour": 2, "minute": 36}
